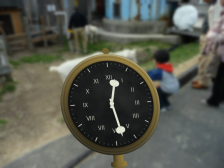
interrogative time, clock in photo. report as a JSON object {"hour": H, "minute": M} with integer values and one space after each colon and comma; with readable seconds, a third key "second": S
{"hour": 12, "minute": 28}
